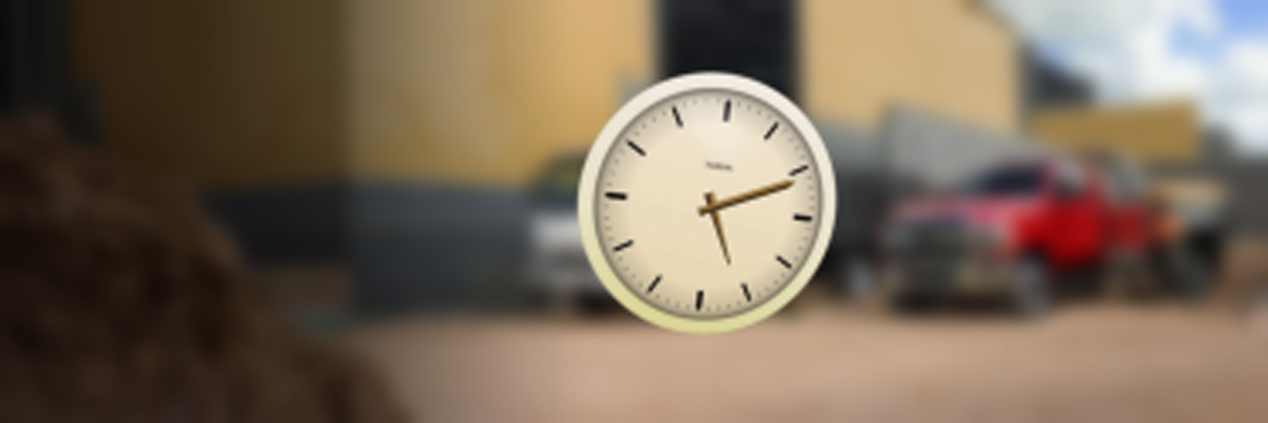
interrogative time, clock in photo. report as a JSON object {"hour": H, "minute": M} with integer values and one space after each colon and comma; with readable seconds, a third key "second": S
{"hour": 5, "minute": 11}
